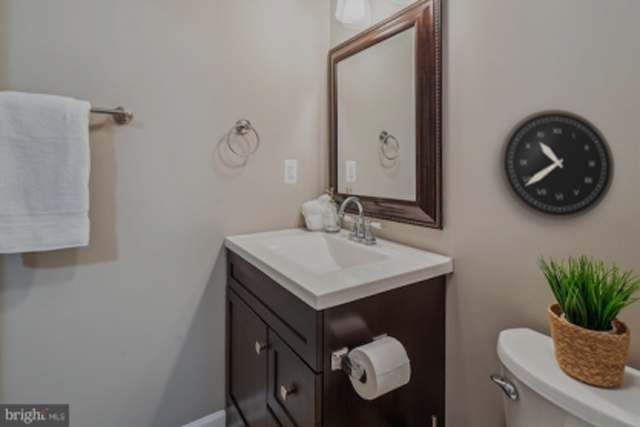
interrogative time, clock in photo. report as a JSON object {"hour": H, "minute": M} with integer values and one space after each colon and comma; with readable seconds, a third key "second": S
{"hour": 10, "minute": 39}
